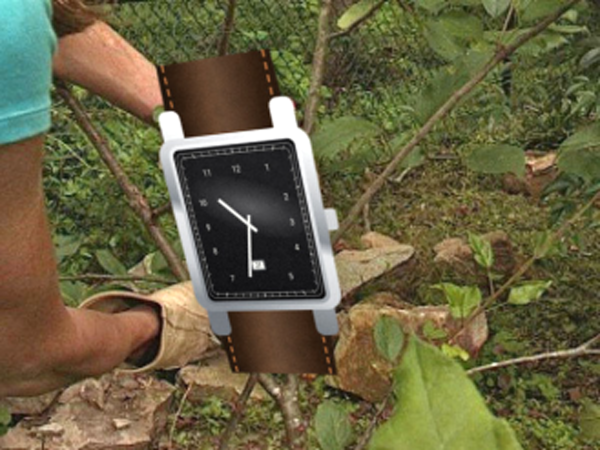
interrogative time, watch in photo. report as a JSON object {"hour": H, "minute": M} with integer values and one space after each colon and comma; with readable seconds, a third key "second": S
{"hour": 10, "minute": 32}
